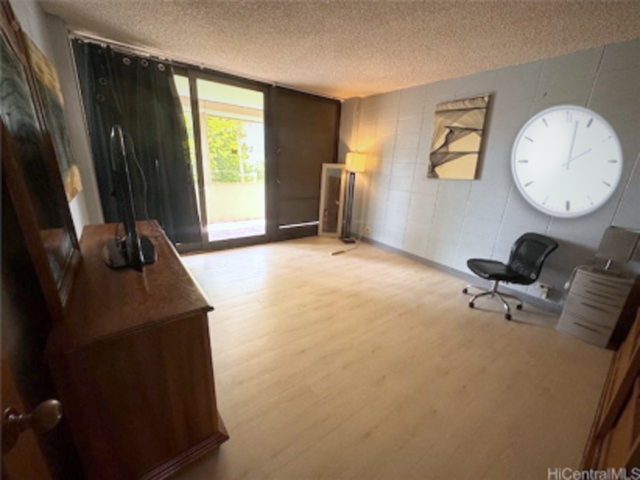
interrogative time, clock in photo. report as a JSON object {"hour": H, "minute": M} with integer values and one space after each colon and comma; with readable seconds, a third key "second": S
{"hour": 2, "minute": 2}
